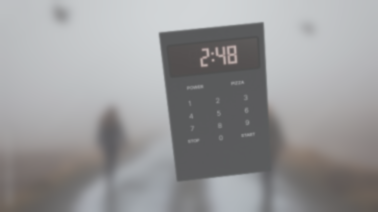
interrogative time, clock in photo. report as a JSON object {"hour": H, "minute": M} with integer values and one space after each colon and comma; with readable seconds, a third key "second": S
{"hour": 2, "minute": 48}
